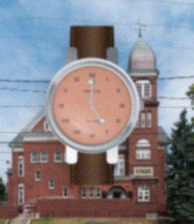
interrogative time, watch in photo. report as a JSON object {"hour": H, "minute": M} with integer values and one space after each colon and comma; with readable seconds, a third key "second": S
{"hour": 5, "minute": 0}
